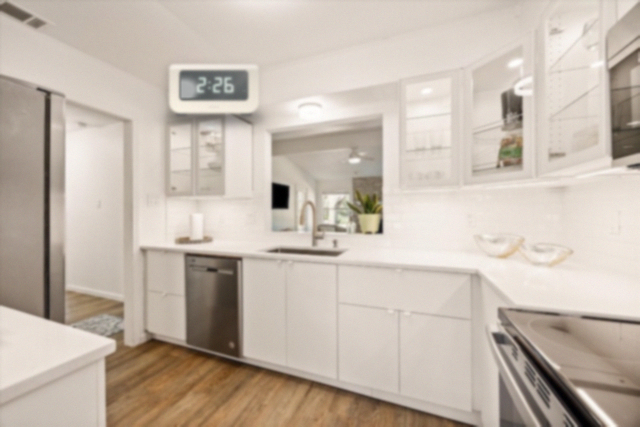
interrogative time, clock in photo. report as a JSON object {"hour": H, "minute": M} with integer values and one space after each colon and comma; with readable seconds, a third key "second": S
{"hour": 2, "minute": 26}
